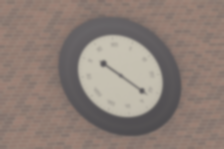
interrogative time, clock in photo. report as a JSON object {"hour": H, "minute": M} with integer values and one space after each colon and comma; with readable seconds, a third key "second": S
{"hour": 10, "minute": 22}
